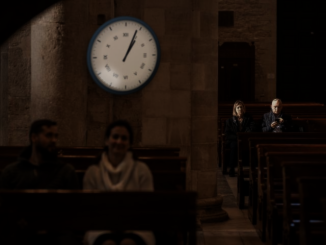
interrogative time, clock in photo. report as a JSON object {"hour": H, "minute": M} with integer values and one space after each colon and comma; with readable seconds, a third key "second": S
{"hour": 1, "minute": 4}
